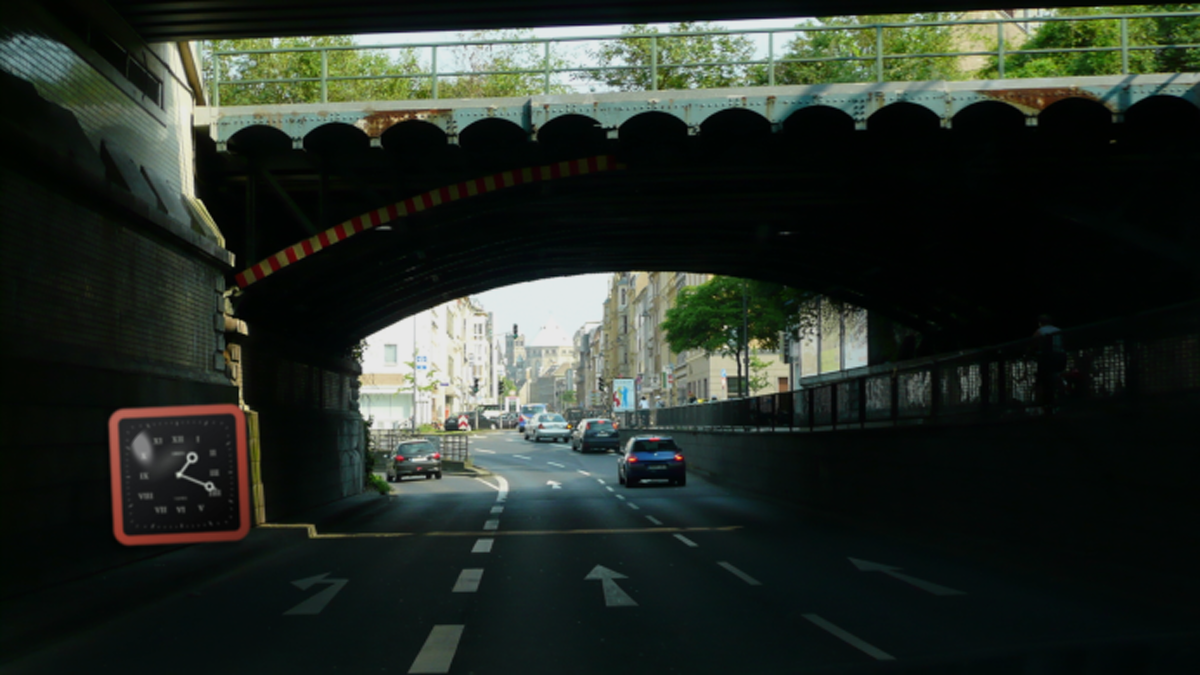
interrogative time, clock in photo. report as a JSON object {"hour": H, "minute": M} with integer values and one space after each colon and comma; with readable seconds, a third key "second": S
{"hour": 1, "minute": 19}
